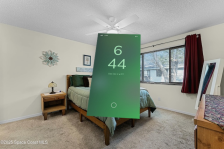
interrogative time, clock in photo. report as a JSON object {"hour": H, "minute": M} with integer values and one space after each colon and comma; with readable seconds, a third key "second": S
{"hour": 6, "minute": 44}
